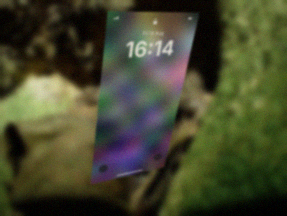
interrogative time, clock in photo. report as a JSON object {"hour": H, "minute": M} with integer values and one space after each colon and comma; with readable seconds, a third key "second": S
{"hour": 16, "minute": 14}
